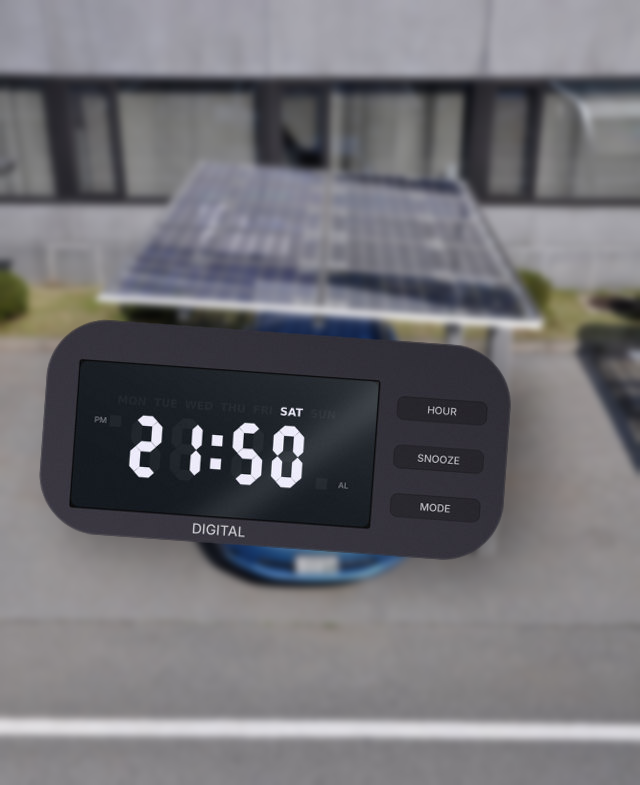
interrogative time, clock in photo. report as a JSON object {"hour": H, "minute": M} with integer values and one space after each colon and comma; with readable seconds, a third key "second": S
{"hour": 21, "minute": 50}
